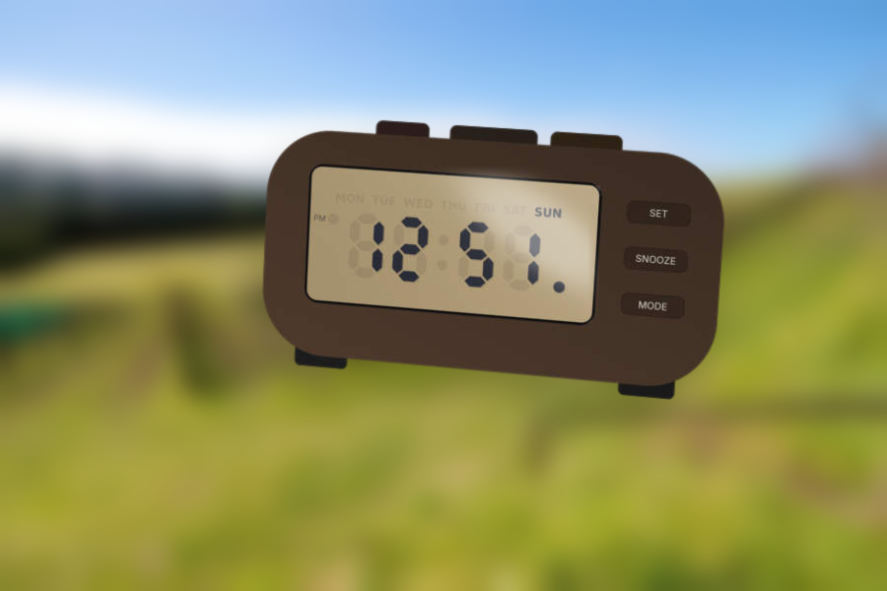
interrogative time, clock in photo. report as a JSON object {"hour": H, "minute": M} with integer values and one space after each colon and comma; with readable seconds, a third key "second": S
{"hour": 12, "minute": 51}
